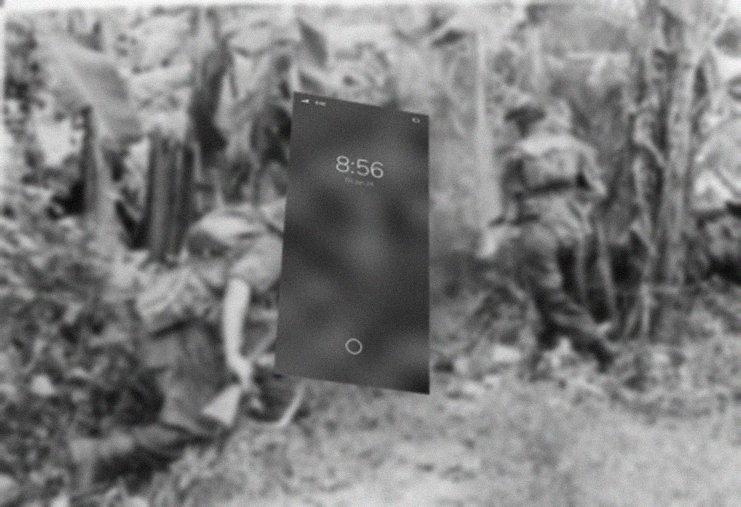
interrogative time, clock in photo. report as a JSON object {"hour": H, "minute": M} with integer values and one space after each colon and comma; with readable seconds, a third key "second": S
{"hour": 8, "minute": 56}
